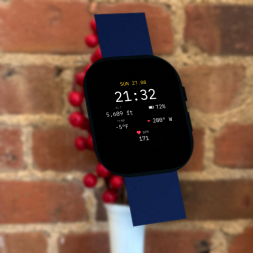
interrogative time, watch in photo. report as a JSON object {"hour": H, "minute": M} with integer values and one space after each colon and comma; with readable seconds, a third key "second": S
{"hour": 21, "minute": 32}
